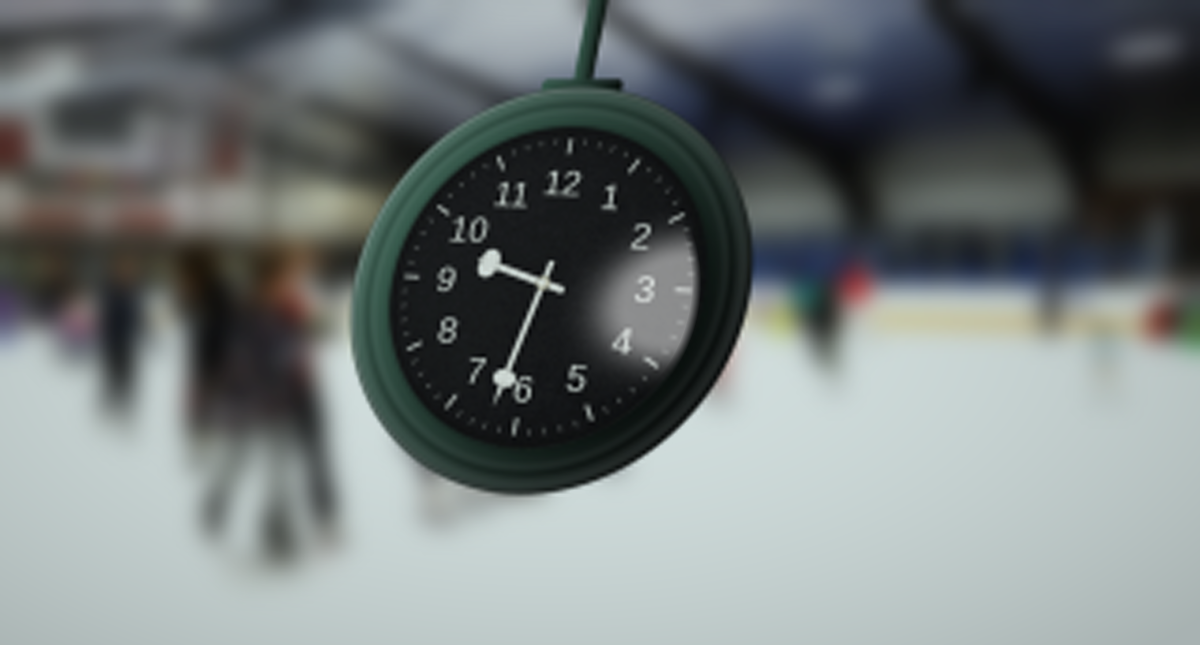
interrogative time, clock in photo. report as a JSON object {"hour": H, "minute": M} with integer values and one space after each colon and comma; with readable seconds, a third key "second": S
{"hour": 9, "minute": 32}
